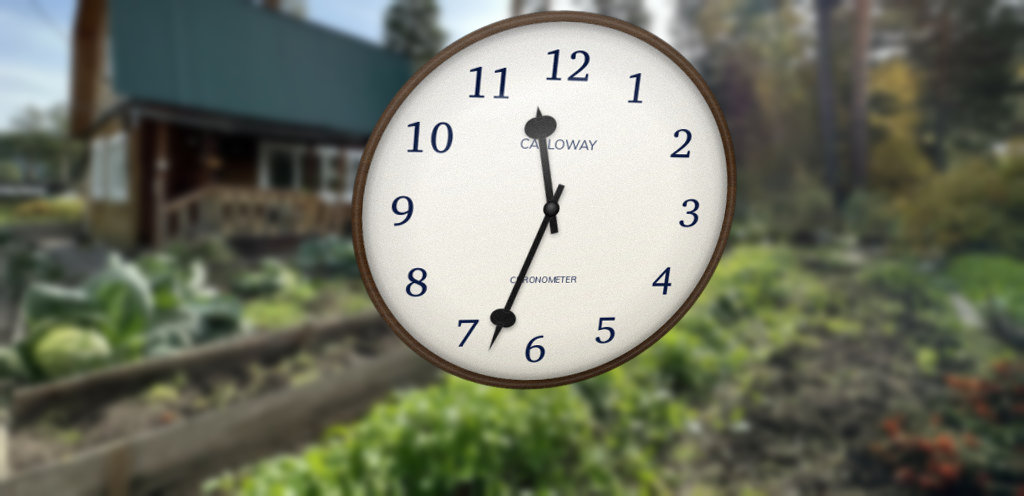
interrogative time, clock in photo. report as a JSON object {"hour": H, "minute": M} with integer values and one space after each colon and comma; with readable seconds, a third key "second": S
{"hour": 11, "minute": 33}
